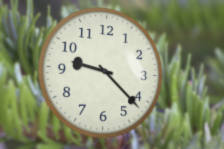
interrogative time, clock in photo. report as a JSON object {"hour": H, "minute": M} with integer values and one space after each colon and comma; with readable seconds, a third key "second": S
{"hour": 9, "minute": 22}
